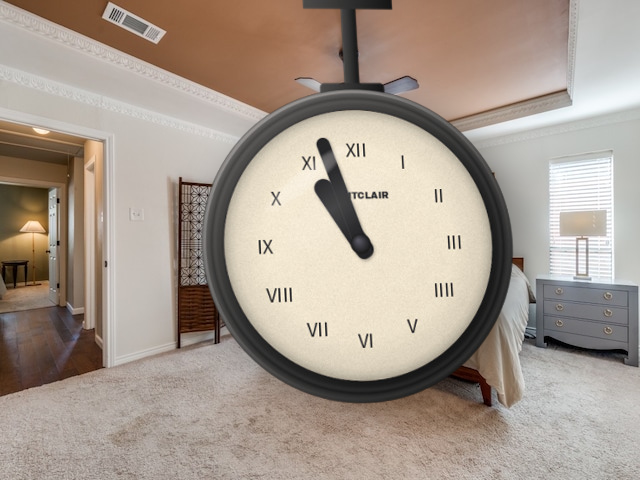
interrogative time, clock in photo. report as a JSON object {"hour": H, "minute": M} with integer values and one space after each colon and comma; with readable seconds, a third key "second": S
{"hour": 10, "minute": 57}
